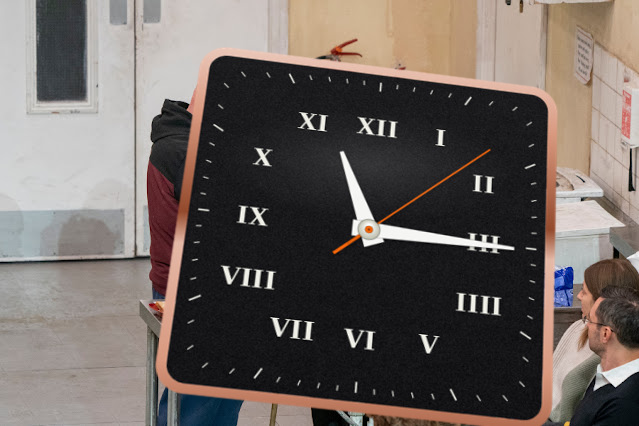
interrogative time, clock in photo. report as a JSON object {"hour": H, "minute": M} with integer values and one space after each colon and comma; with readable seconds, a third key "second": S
{"hour": 11, "minute": 15, "second": 8}
